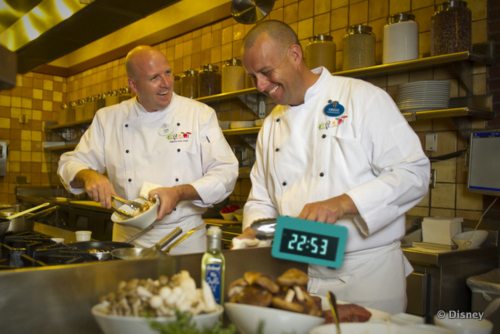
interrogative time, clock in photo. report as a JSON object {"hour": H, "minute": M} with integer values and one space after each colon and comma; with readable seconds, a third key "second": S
{"hour": 22, "minute": 53}
